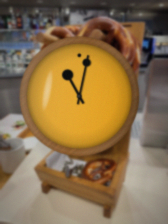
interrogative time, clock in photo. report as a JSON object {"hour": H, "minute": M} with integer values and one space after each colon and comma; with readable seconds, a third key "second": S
{"hour": 11, "minute": 2}
